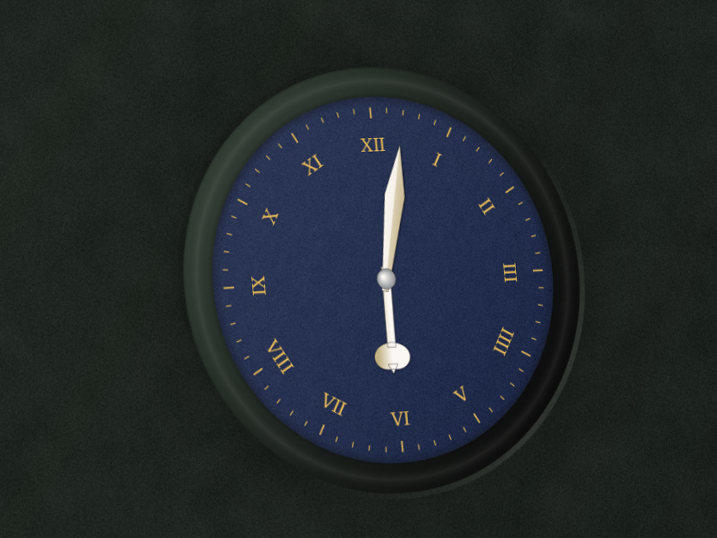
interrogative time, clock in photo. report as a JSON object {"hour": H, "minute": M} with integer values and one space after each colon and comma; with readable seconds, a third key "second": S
{"hour": 6, "minute": 2}
